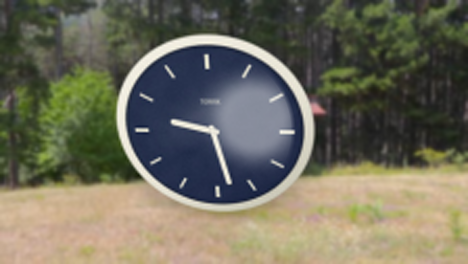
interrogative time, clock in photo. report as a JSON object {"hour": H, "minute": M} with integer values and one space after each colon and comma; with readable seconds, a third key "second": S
{"hour": 9, "minute": 28}
